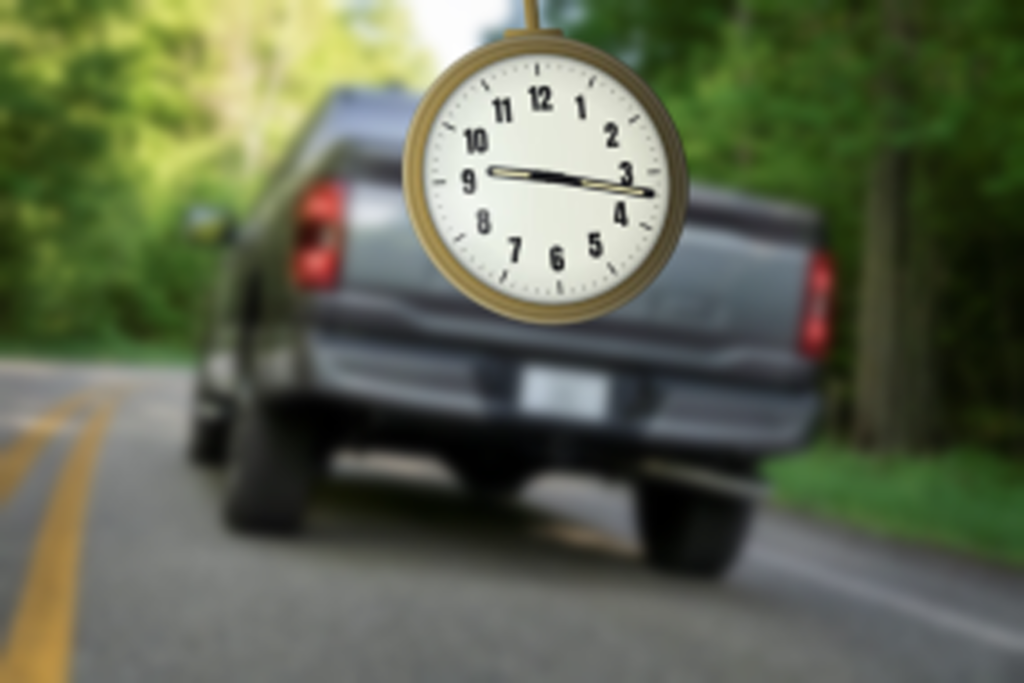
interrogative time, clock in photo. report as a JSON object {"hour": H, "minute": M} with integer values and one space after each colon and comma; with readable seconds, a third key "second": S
{"hour": 9, "minute": 17}
